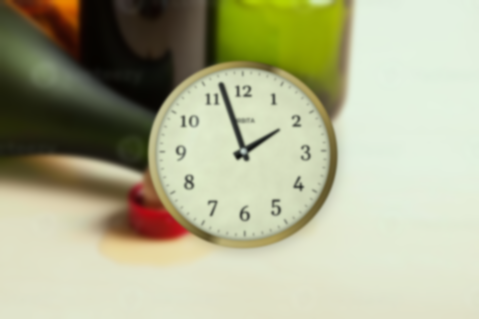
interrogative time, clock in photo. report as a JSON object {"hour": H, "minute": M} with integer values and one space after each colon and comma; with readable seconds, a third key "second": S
{"hour": 1, "minute": 57}
